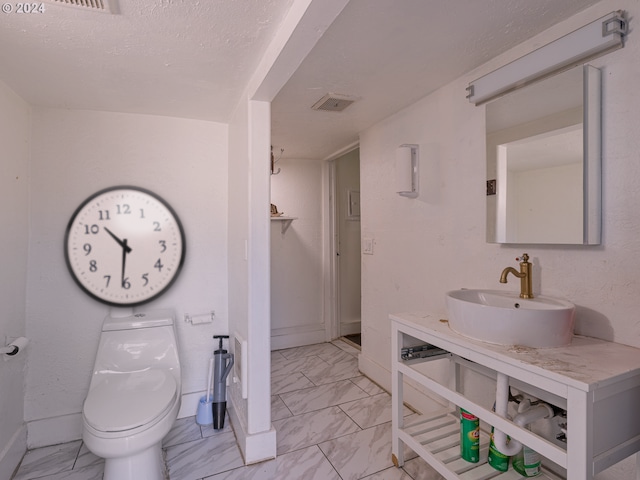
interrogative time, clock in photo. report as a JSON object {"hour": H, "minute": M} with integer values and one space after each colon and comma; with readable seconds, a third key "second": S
{"hour": 10, "minute": 31}
